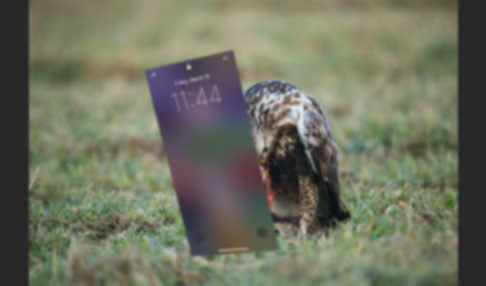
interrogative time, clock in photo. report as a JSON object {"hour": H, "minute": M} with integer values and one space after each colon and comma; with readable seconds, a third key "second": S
{"hour": 11, "minute": 44}
